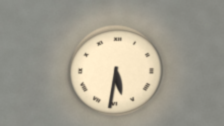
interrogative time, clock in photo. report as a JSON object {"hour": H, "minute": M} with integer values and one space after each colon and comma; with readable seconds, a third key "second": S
{"hour": 5, "minute": 31}
